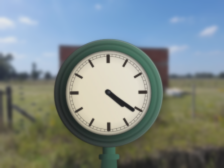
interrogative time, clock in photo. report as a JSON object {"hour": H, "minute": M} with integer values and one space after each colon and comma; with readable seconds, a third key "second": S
{"hour": 4, "minute": 21}
